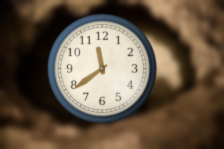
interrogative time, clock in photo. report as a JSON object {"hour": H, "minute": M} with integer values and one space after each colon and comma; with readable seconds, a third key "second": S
{"hour": 11, "minute": 39}
